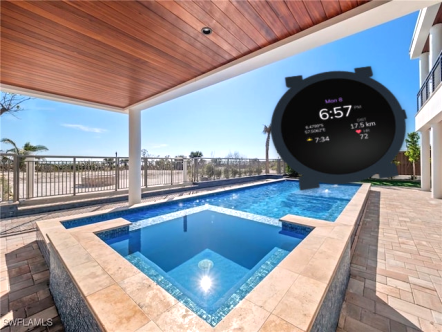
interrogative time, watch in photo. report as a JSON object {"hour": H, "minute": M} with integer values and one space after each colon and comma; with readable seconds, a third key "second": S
{"hour": 6, "minute": 57}
